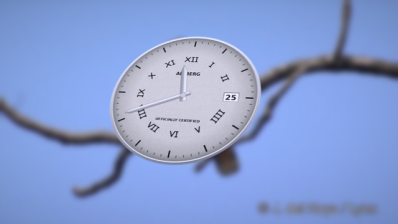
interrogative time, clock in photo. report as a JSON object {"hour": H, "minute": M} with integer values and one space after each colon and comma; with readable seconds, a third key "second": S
{"hour": 11, "minute": 41}
